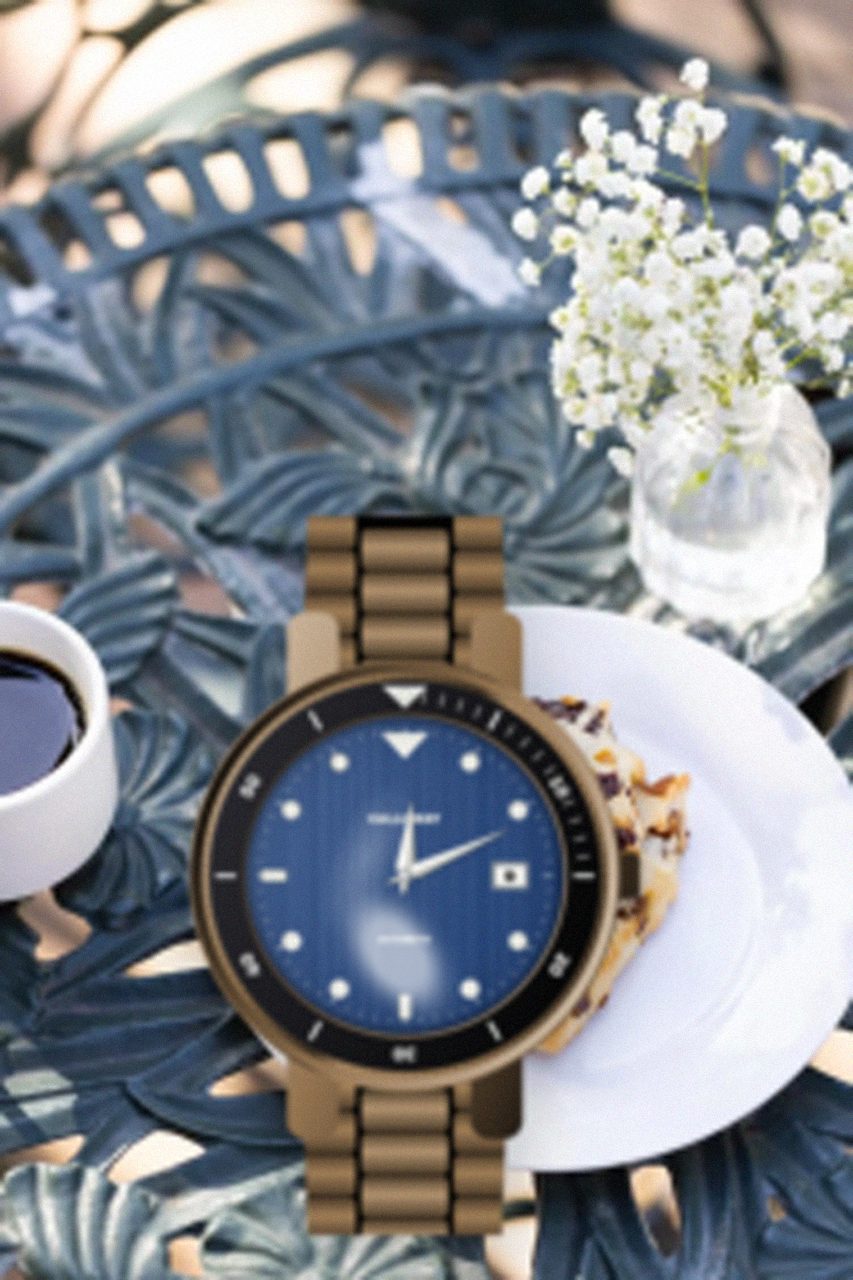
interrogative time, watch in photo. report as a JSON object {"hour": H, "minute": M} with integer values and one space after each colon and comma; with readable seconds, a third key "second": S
{"hour": 12, "minute": 11}
